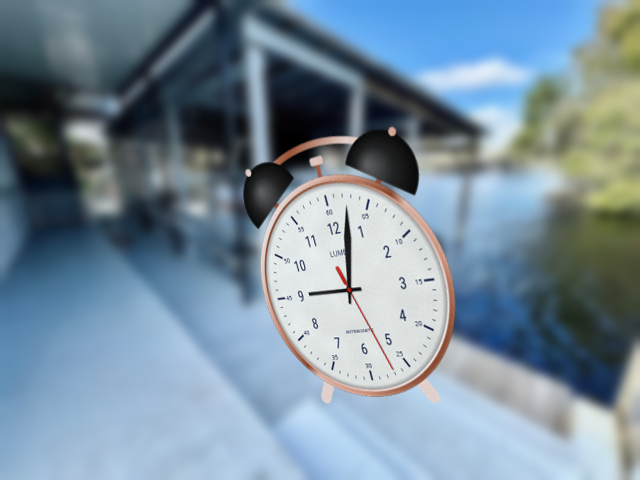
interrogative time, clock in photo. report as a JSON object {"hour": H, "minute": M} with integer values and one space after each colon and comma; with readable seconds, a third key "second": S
{"hour": 9, "minute": 2, "second": 27}
